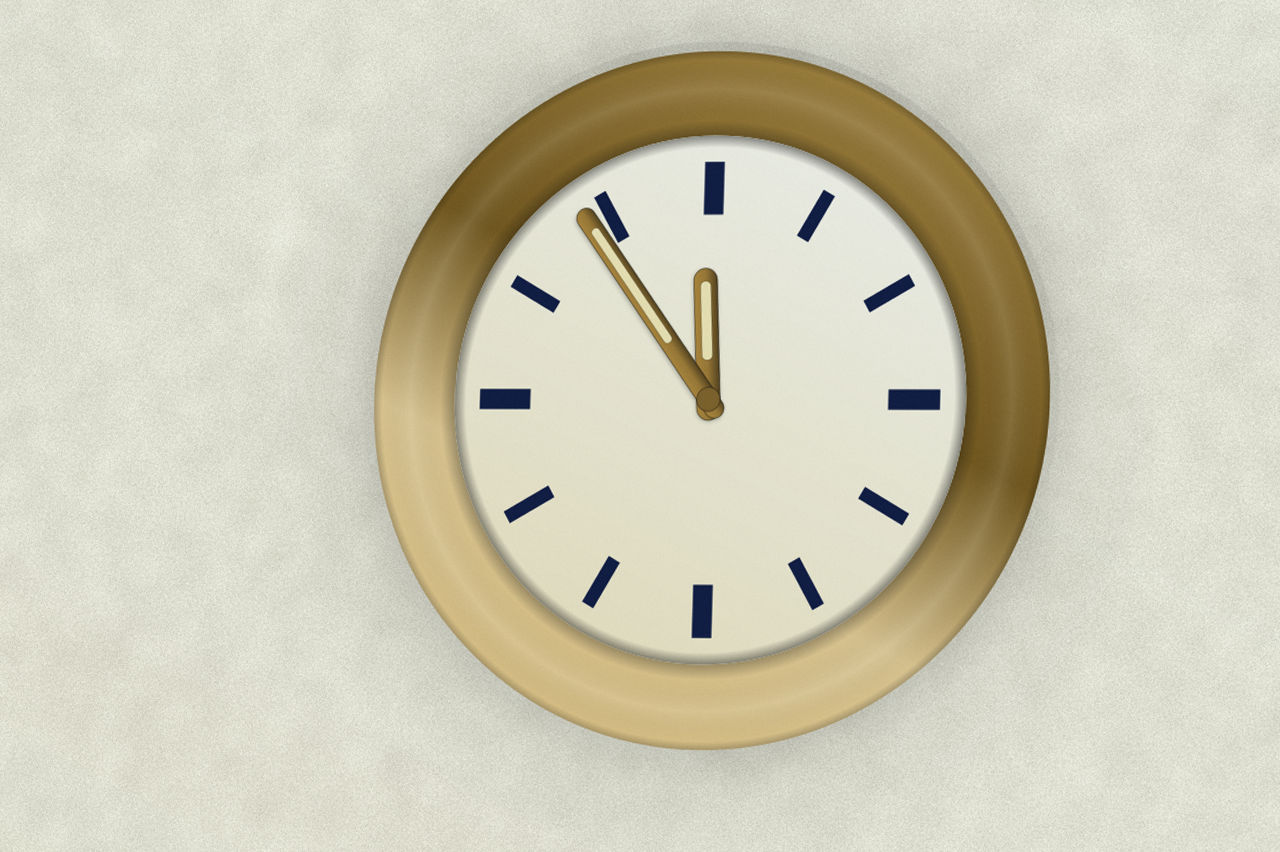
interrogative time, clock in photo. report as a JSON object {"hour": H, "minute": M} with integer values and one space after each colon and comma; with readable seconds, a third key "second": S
{"hour": 11, "minute": 54}
